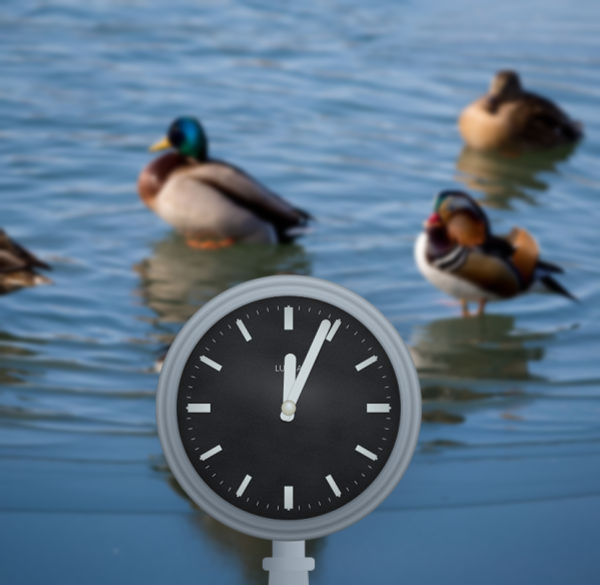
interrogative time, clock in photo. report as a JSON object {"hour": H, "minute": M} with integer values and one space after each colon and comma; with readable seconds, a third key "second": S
{"hour": 12, "minute": 4}
